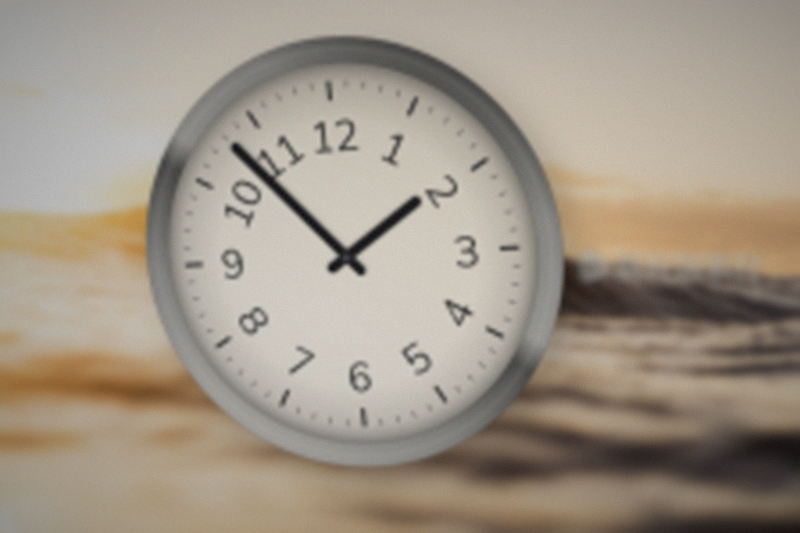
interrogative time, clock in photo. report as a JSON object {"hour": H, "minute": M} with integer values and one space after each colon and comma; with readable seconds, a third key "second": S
{"hour": 1, "minute": 53}
